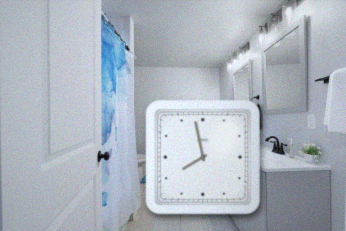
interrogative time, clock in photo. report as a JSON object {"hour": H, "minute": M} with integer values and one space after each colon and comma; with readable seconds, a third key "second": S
{"hour": 7, "minute": 58}
